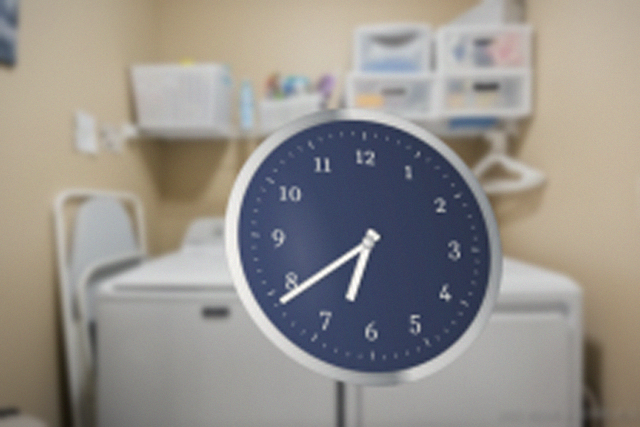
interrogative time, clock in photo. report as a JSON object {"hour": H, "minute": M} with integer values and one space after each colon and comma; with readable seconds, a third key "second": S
{"hour": 6, "minute": 39}
